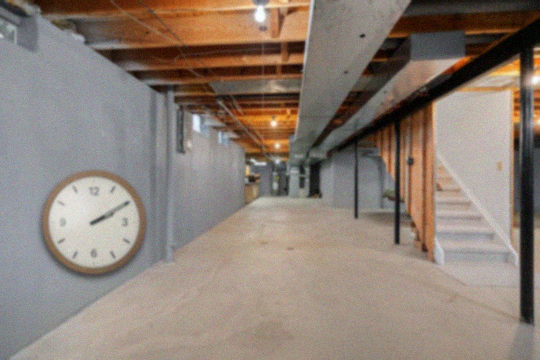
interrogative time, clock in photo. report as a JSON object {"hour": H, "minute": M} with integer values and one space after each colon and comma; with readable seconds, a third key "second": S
{"hour": 2, "minute": 10}
